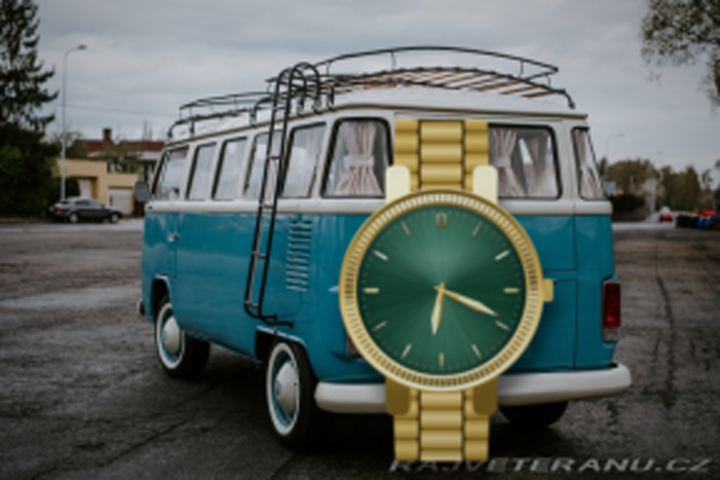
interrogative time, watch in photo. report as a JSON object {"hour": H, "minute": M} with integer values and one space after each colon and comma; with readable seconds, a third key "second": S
{"hour": 6, "minute": 19}
